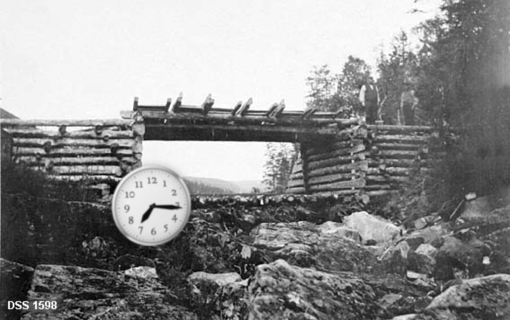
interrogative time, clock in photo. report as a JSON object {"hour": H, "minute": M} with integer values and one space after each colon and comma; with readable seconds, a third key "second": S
{"hour": 7, "minute": 16}
